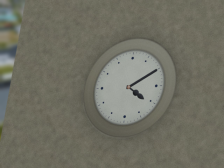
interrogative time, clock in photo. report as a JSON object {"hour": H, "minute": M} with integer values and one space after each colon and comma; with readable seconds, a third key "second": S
{"hour": 4, "minute": 10}
